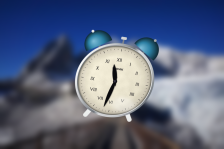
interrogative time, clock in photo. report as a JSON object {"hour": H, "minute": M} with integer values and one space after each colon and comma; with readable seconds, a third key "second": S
{"hour": 11, "minute": 32}
